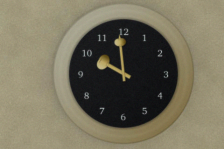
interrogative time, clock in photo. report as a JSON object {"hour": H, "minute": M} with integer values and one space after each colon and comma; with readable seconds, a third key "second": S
{"hour": 9, "minute": 59}
